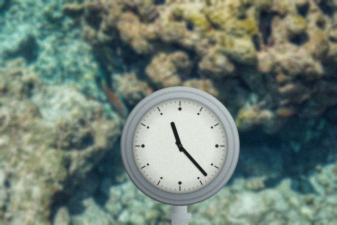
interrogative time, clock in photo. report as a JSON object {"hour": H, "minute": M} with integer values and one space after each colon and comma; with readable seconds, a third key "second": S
{"hour": 11, "minute": 23}
